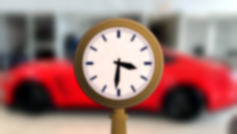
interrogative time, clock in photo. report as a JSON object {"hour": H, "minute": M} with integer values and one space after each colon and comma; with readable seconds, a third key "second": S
{"hour": 3, "minute": 31}
